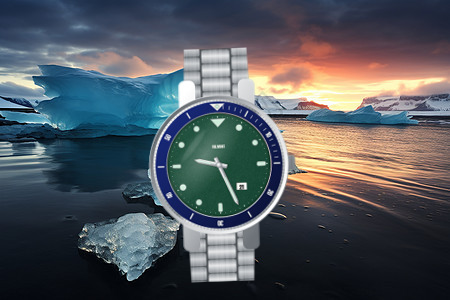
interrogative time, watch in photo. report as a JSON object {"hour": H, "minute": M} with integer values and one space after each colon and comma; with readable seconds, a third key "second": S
{"hour": 9, "minute": 26}
